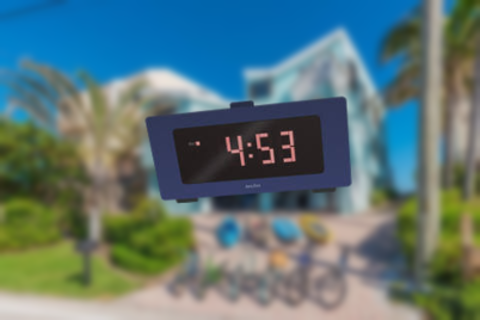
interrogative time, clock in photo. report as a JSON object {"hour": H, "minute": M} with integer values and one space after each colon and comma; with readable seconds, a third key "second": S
{"hour": 4, "minute": 53}
